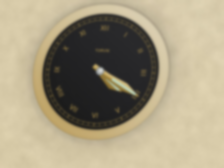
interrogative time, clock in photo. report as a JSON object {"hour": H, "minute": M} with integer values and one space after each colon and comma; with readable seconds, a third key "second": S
{"hour": 4, "minute": 20}
